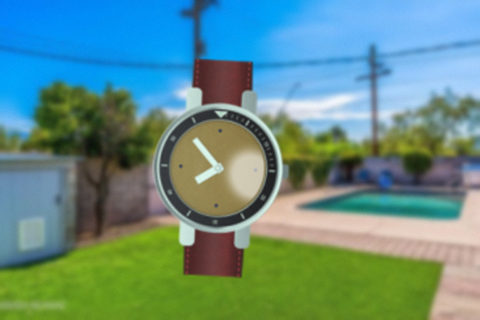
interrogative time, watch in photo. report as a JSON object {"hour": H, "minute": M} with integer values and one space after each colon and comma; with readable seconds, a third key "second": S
{"hour": 7, "minute": 53}
